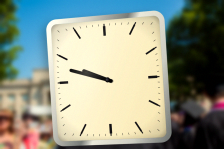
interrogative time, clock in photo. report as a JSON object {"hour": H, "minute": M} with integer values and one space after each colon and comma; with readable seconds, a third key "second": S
{"hour": 9, "minute": 48}
